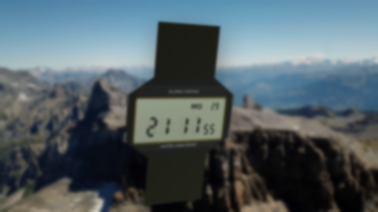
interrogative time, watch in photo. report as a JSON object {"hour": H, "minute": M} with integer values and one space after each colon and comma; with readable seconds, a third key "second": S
{"hour": 21, "minute": 11}
